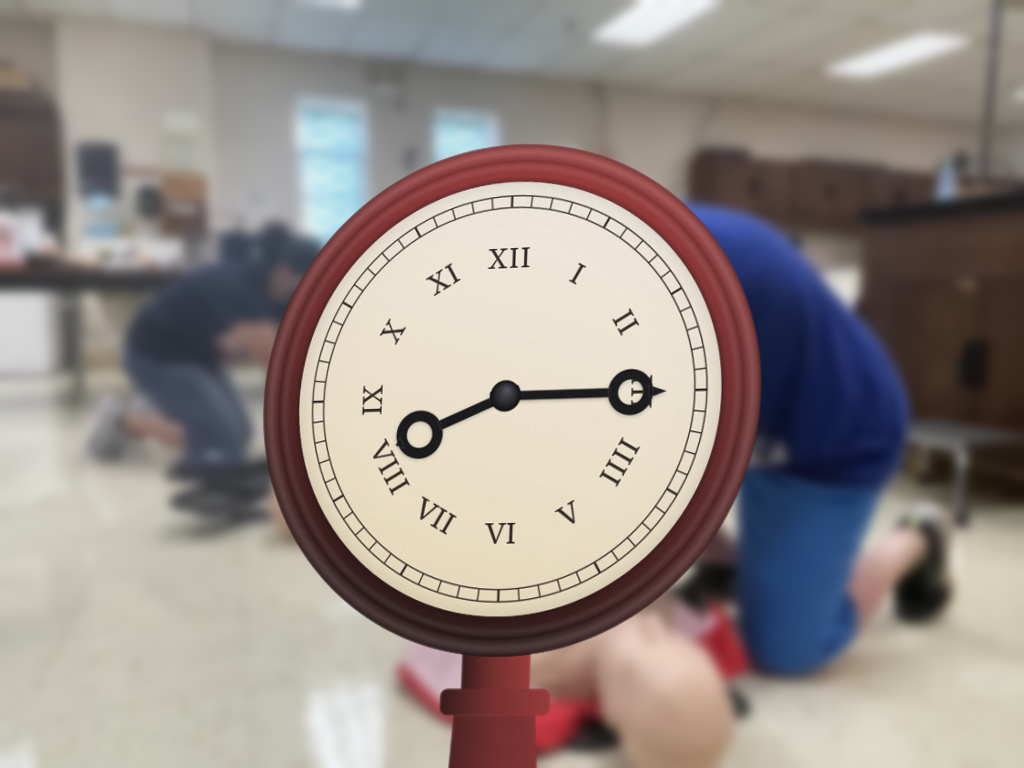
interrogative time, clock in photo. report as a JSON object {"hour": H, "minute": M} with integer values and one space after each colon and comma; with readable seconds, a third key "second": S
{"hour": 8, "minute": 15}
